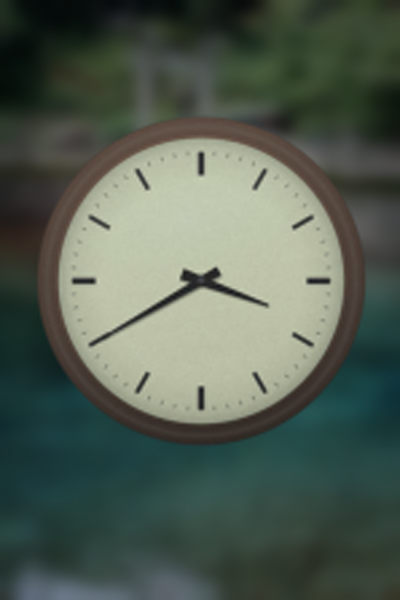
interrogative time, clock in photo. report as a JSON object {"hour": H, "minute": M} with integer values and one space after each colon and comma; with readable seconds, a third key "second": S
{"hour": 3, "minute": 40}
